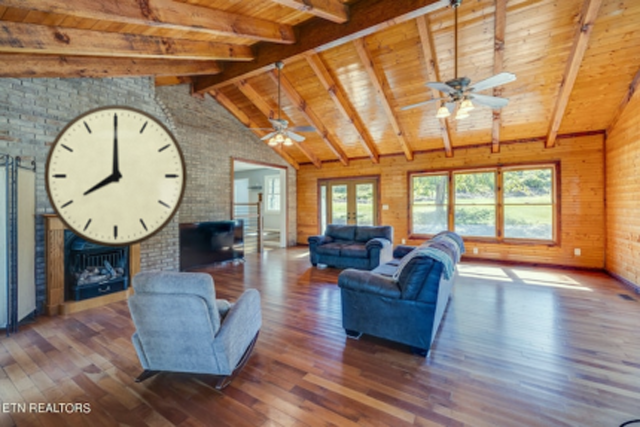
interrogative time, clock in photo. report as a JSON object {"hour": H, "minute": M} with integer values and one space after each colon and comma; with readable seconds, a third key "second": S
{"hour": 8, "minute": 0}
